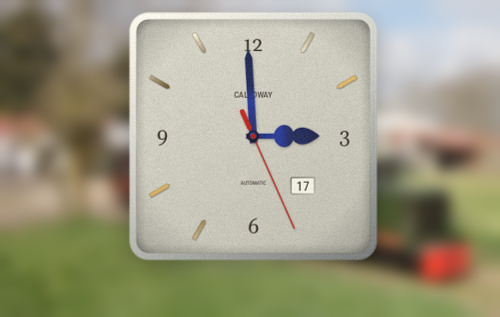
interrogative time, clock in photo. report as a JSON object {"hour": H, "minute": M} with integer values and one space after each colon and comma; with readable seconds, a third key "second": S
{"hour": 2, "minute": 59, "second": 26}
